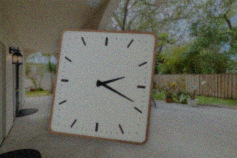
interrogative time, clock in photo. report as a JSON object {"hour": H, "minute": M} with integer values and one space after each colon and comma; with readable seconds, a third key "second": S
{"hour": 2, "minute": 19}
